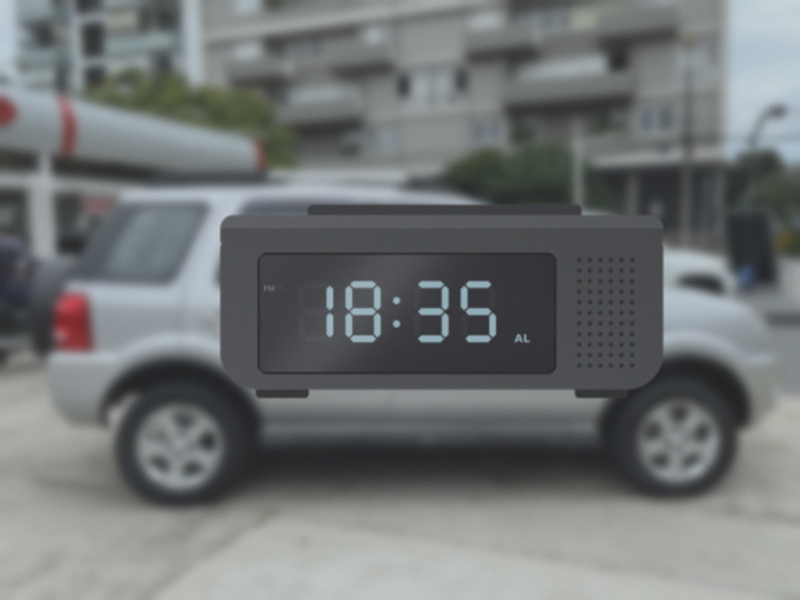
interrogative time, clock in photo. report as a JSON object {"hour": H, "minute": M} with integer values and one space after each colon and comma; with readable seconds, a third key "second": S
{"hour": 18, "minute": 35}
